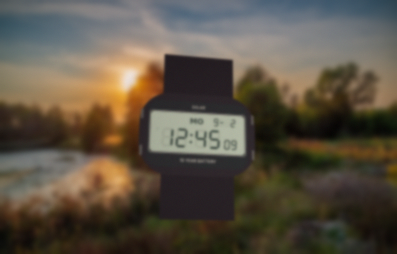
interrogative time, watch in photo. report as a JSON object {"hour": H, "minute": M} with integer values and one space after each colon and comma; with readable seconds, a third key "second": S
{"hour": 12, "minute": 45}
